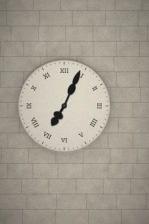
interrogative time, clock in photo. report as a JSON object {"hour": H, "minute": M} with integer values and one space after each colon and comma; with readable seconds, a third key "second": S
{"hour": 7, "minute": 4}
